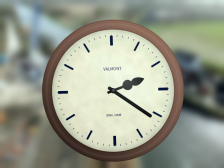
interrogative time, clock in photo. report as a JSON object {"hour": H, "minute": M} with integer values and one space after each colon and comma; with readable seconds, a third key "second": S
{"hour": 2, "minute": 21}
